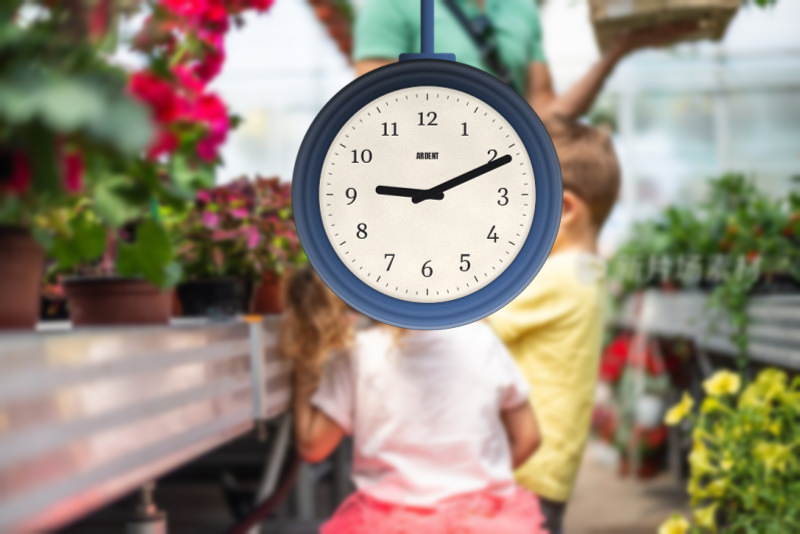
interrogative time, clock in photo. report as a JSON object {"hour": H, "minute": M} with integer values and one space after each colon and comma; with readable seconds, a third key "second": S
{"hour": 9, "minute": 11}
